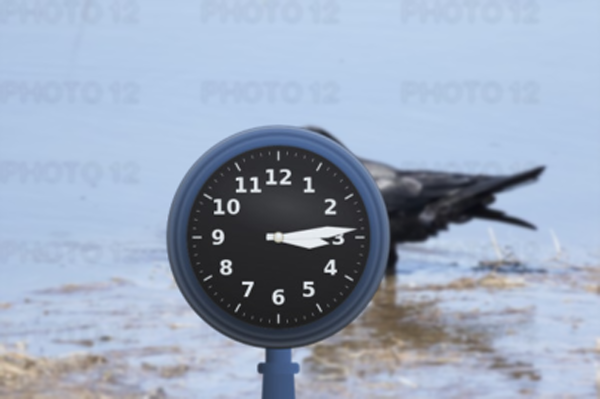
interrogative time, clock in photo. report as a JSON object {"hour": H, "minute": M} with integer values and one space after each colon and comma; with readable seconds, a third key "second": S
{"hour": 3, "minute": 14}
